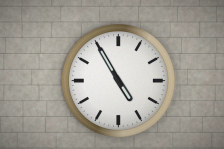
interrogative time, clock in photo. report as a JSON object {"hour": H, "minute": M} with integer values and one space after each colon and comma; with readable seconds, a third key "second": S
{"hour": 4, "minute": 55}
